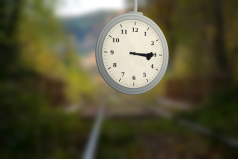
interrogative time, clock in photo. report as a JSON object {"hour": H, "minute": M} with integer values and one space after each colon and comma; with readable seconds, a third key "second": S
{"hour": 3, "minute": 15}
